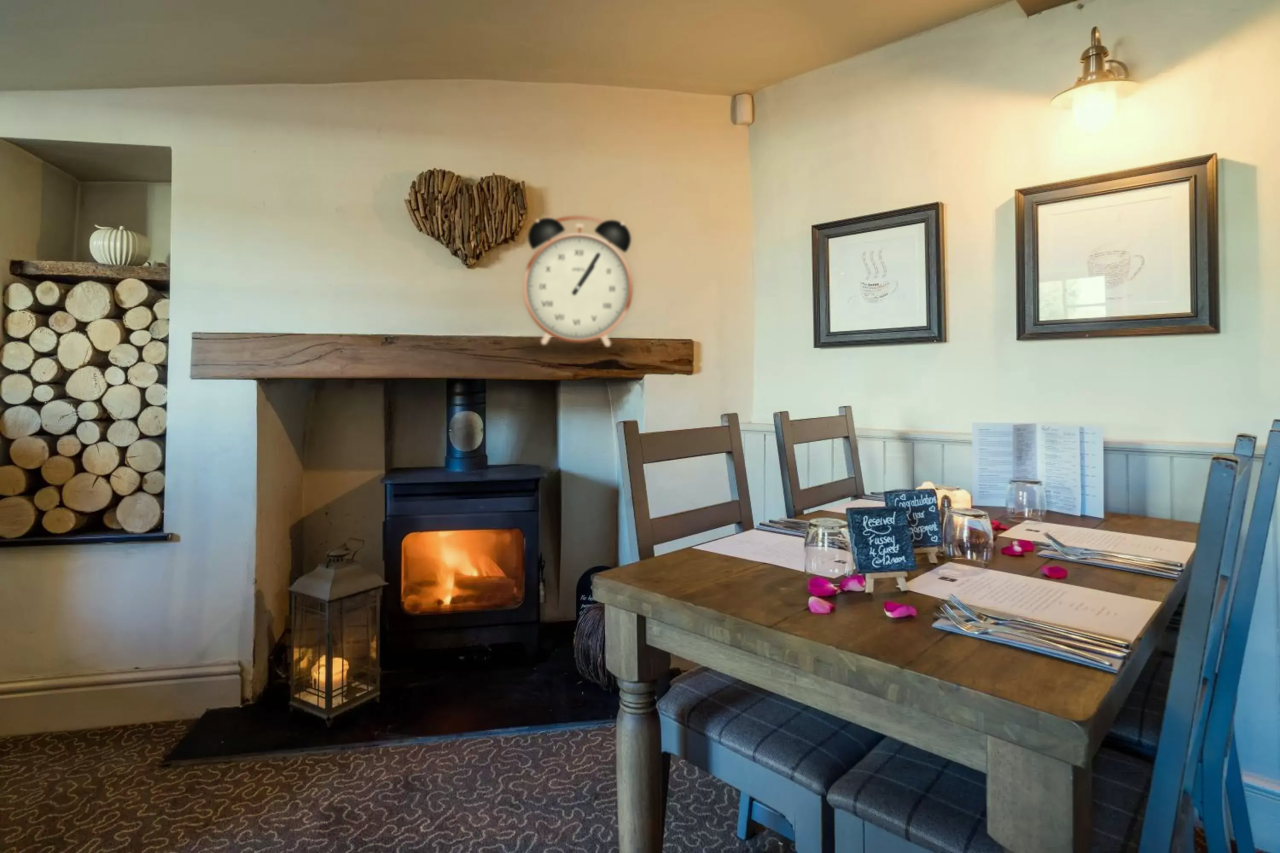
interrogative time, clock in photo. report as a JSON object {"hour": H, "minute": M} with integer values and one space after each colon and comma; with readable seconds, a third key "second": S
{"hour": 1, "minute": 5}
